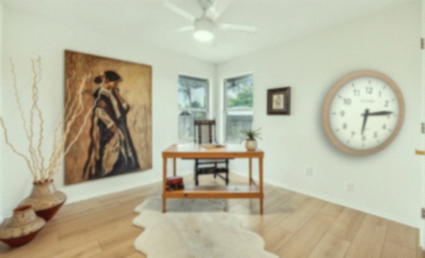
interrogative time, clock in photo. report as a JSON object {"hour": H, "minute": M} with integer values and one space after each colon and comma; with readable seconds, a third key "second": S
{"hour": 6, "minute": 14}
